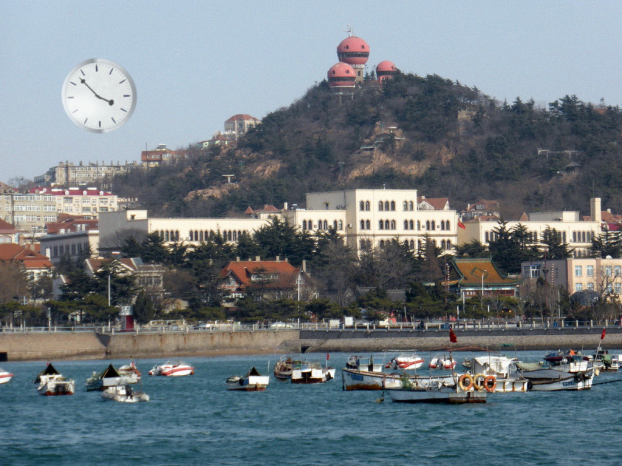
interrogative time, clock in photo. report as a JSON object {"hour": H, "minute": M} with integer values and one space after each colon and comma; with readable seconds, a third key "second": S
{"hour": 3, "minute": 53}
